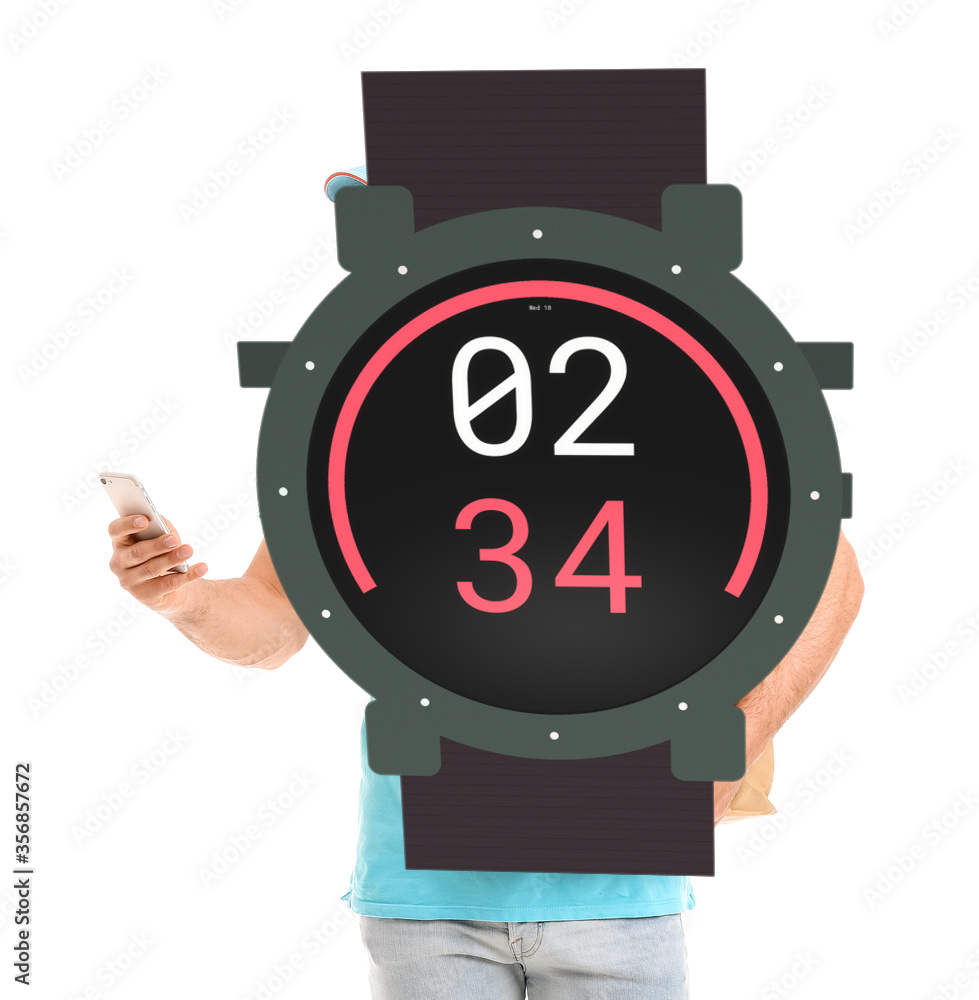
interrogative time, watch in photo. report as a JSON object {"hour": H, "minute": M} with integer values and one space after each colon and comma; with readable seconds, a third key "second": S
{"hour": 2, "minute": 34}
